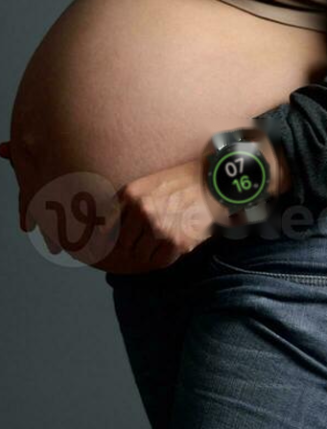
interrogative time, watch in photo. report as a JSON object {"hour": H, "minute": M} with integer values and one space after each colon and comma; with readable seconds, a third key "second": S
{"hour": 7, "minute": 16}
